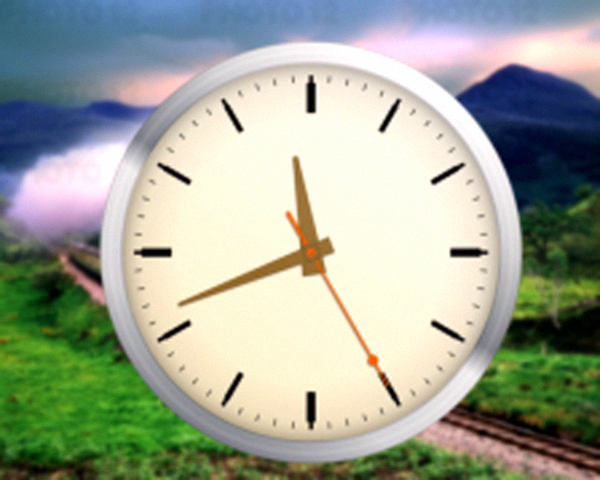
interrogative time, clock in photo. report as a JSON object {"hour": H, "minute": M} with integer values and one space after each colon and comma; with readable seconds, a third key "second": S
{"hour": 11, "minute": 41, "second": 25}
